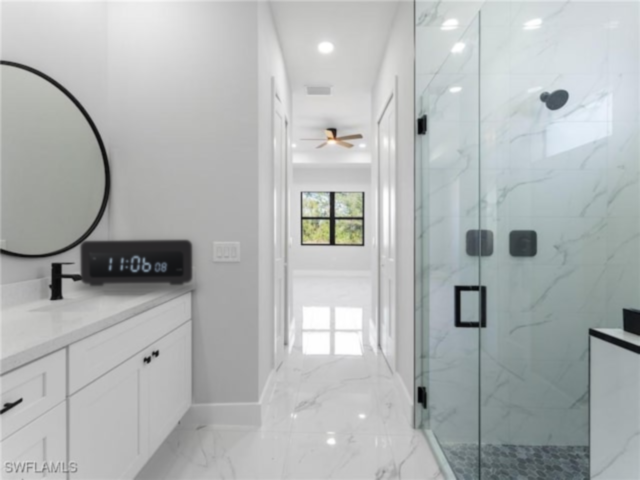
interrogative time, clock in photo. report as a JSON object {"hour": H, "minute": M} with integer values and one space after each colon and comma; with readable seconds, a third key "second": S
{"hour": 11, "minute": 6}
